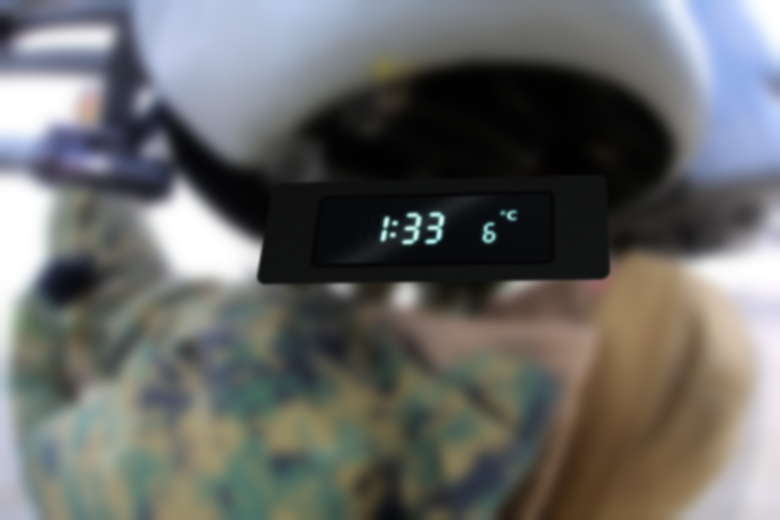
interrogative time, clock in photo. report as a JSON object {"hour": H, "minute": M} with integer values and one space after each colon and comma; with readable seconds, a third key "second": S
{"hour": 1, "minute": 33}
